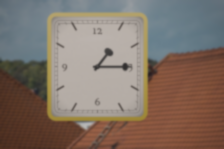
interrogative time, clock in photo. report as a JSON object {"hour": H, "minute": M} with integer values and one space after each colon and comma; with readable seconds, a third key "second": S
{"hour": 1, "minute": 15}
